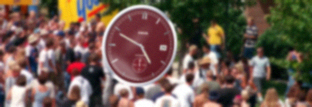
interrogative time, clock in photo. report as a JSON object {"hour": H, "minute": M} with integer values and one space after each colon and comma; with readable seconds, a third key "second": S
{"hour": 4, "minute": 49}
